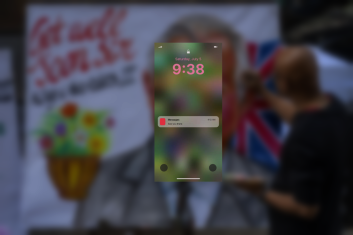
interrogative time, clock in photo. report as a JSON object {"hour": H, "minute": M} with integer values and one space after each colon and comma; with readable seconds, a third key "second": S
{"hour": 9, "minute": 38}
